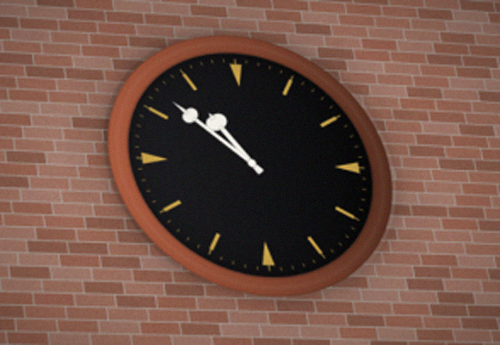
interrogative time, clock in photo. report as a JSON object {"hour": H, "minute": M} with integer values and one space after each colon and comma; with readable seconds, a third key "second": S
{"hour": 10, "minute": 52}
